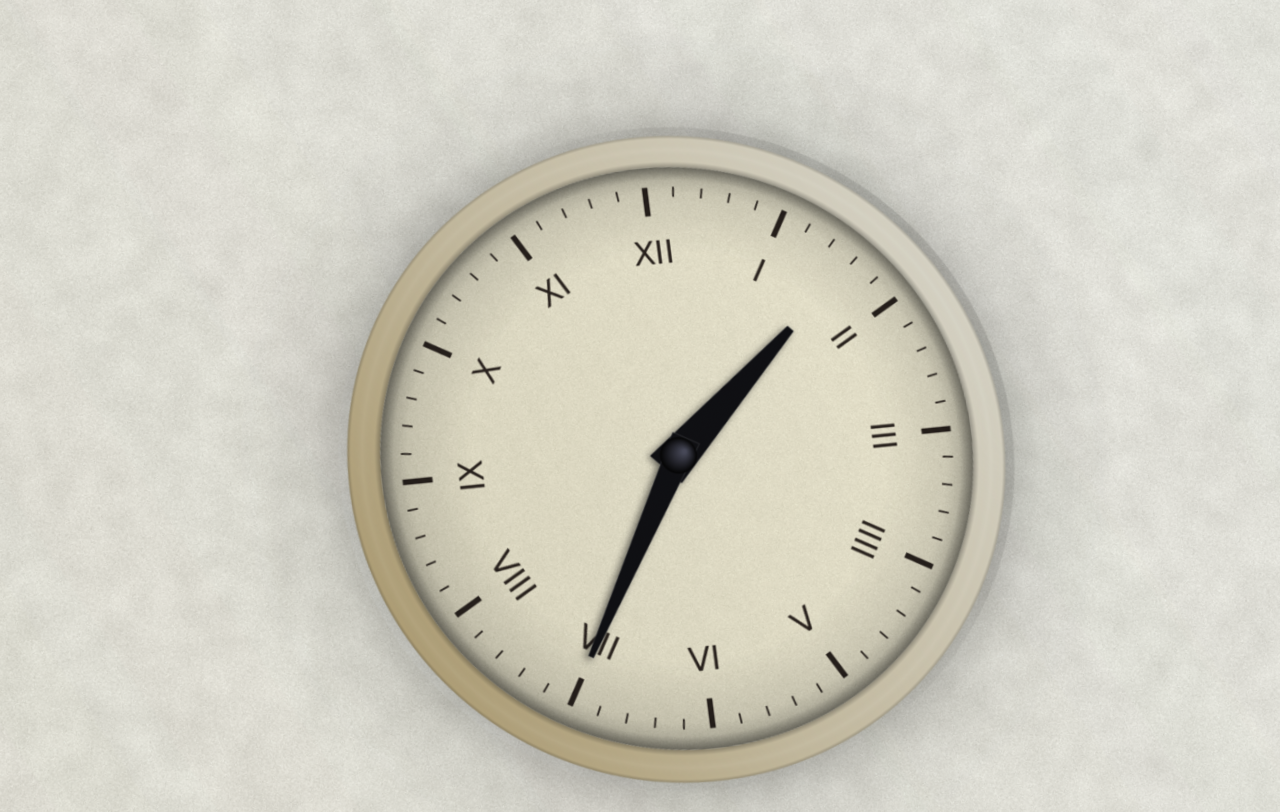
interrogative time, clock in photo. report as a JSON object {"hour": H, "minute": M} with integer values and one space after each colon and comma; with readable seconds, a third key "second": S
{"hour": 1, "minute": 35}
